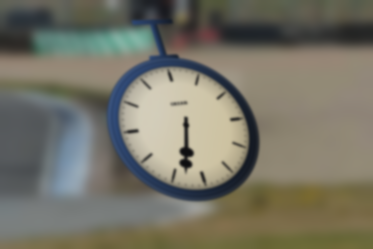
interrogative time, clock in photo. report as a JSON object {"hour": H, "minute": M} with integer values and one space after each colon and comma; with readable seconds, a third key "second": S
{"hour": 6, "minute": 33}
